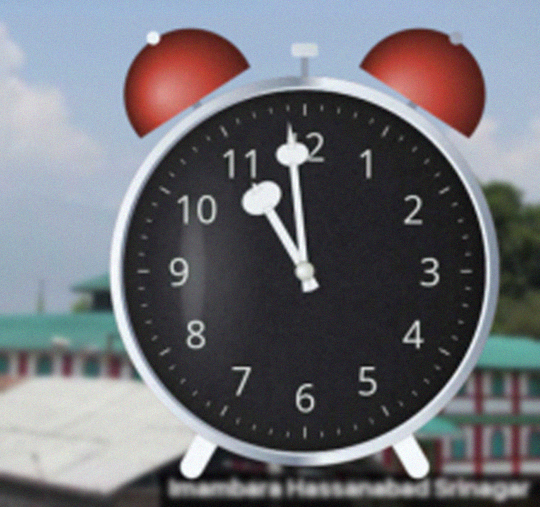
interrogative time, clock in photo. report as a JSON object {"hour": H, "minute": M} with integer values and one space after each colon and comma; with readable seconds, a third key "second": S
{"hour": 10, "minute": 59}
